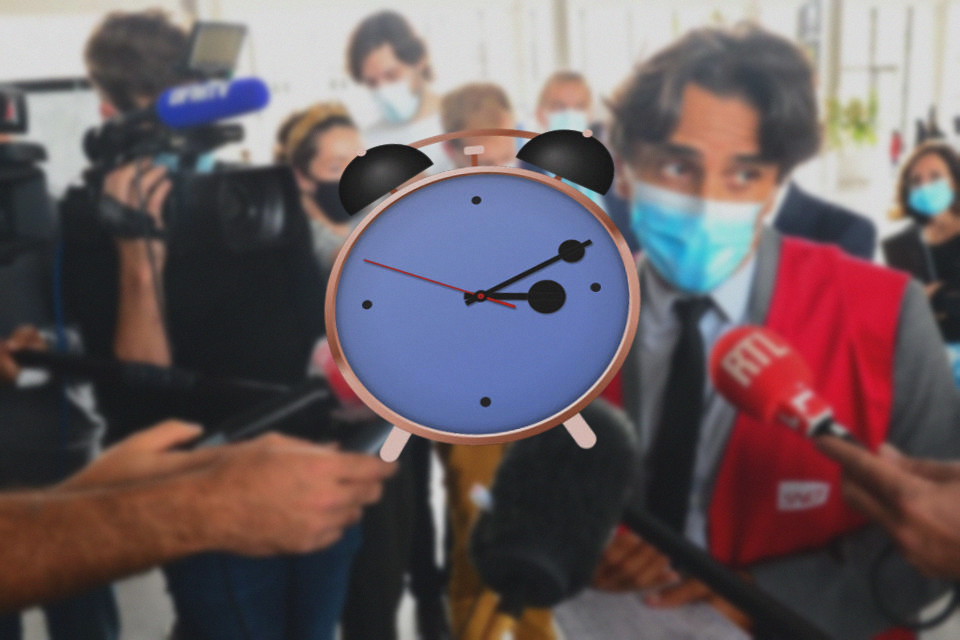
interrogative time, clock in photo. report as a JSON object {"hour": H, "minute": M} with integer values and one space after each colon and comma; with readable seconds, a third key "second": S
{"hour": 3, "minute": 10, "second": 49}
